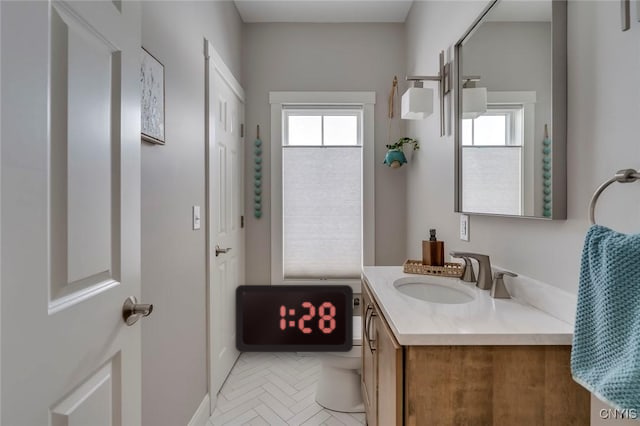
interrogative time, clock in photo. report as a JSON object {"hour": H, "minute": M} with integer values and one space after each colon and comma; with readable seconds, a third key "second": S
{"hour": 1, "minute": 28}
